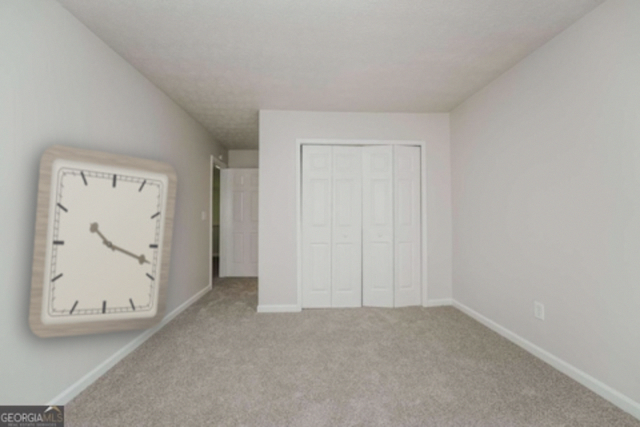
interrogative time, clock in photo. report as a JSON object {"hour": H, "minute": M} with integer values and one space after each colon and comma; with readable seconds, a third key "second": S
{"hour": 10, "minute": 18}
